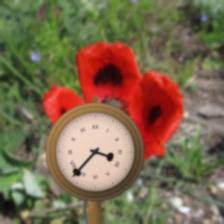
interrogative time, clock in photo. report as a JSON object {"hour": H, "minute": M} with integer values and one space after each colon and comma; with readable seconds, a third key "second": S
{"hour": 3, "minute": 37}
